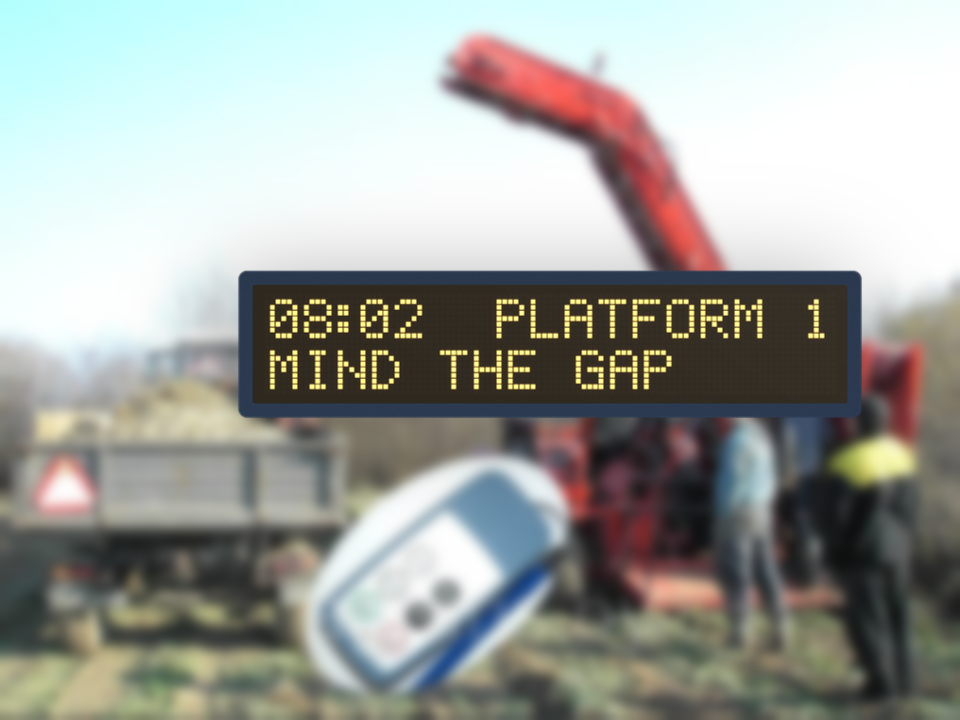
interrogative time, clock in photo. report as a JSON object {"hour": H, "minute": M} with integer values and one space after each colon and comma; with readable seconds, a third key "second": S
{"hour": 8, "minute": 2}
